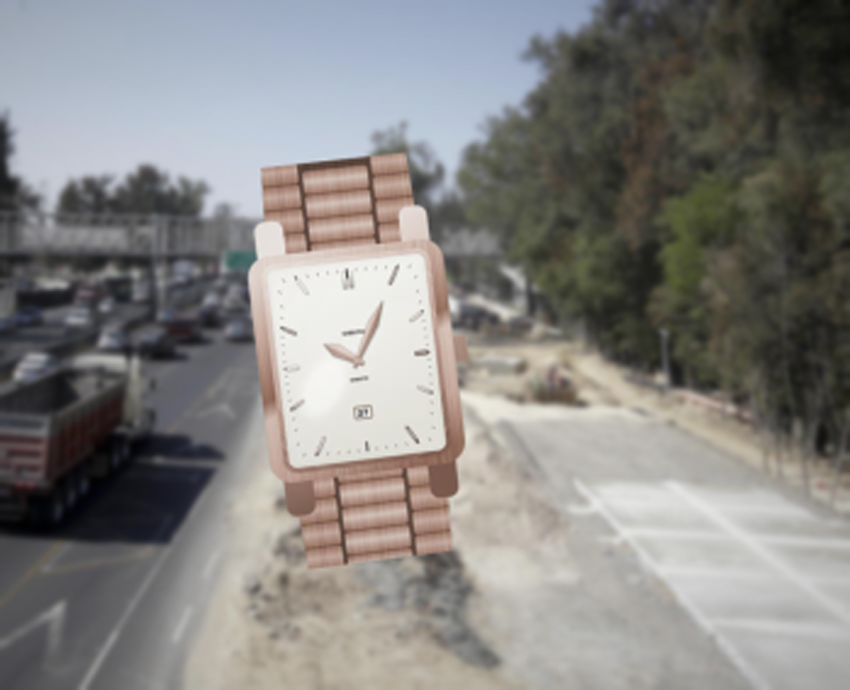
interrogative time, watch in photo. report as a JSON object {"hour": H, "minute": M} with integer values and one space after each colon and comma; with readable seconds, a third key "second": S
{"hour": 10, "minute": 5}
